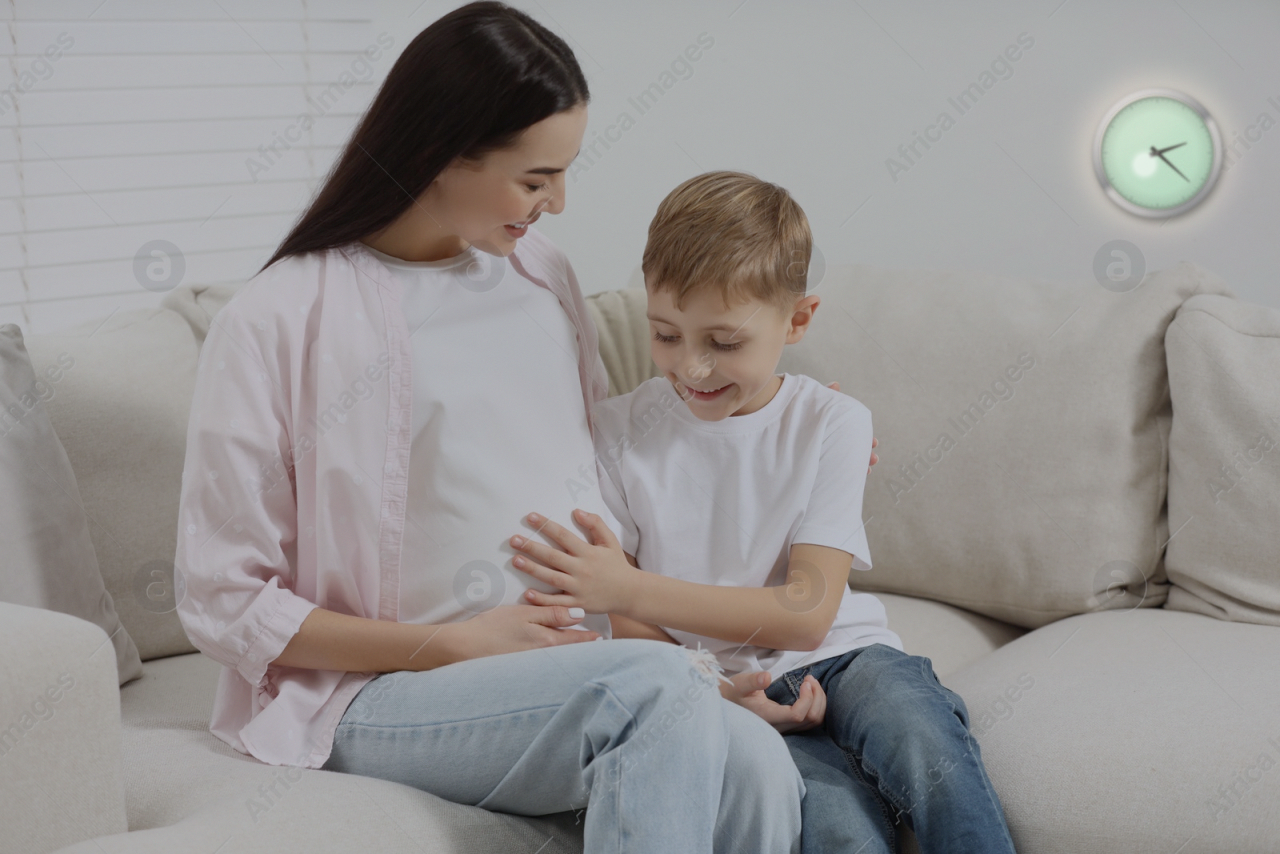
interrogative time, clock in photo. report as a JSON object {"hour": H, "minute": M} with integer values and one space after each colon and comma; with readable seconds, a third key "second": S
{"hour": 2, "minute": 22}
